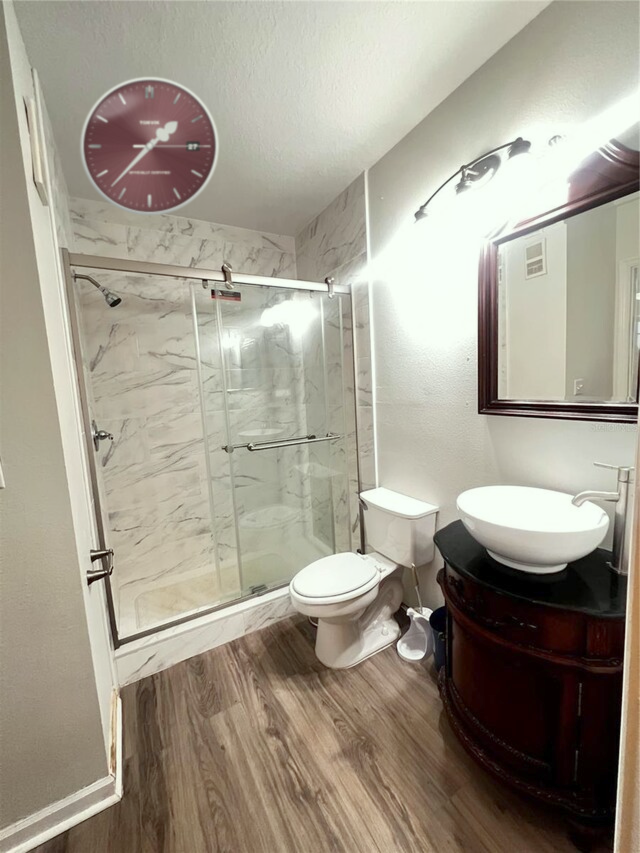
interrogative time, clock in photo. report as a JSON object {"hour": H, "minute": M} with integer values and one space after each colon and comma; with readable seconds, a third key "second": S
{"hour": 1, "minute": 37, "second": 15}
